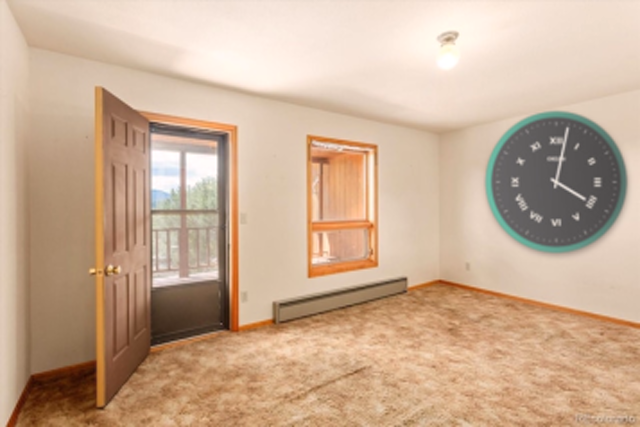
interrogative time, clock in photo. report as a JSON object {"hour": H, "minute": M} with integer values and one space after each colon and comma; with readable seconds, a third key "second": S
{"hour": 4, "minute": 2}
